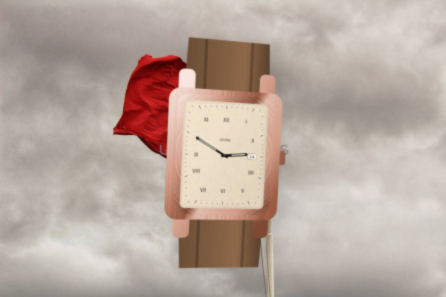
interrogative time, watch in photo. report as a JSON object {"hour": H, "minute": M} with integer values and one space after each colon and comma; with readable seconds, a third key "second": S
{"hour": 2, "minute": 50}
